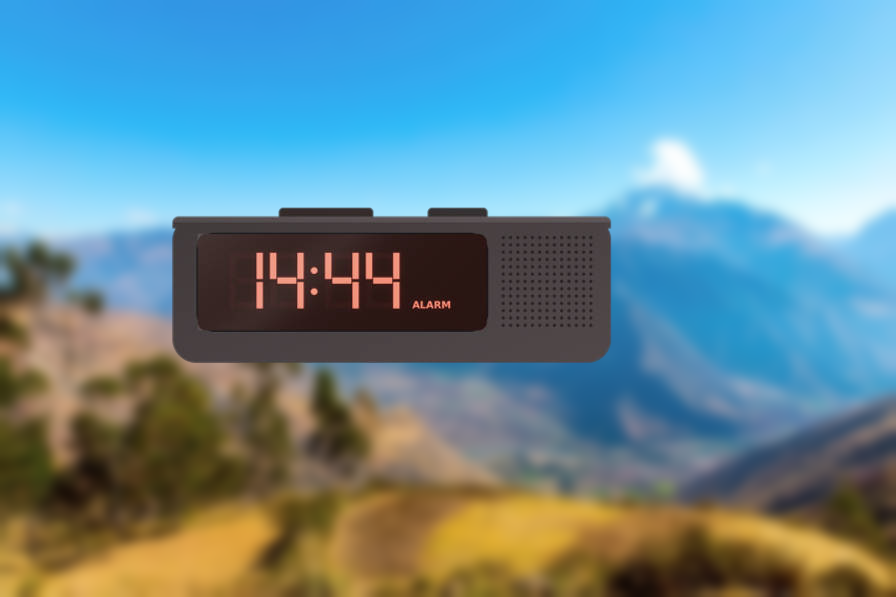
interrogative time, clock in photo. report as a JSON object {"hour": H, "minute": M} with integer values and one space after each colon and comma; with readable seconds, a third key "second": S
{"hour": 14, "minute": 44}
